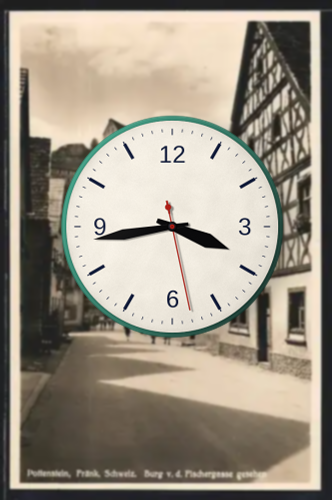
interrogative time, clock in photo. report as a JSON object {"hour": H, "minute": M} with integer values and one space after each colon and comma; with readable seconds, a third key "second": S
{"hour": 3, "minute": 43, "second": 28}
